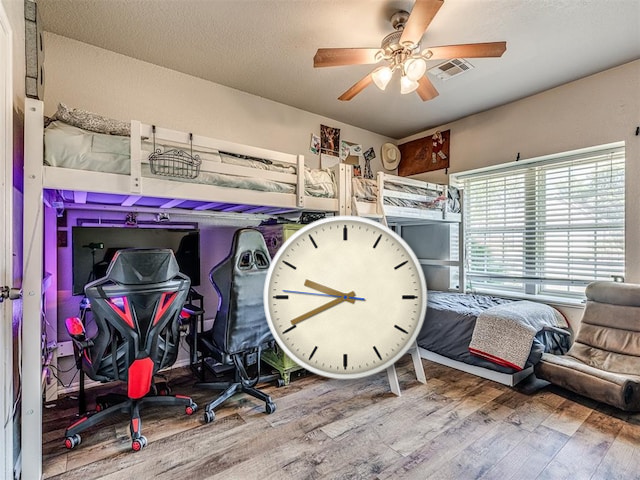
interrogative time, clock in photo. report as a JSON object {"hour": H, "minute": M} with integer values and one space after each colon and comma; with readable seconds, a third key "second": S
{"hour": 9, "minute": 40, "second": 46}
